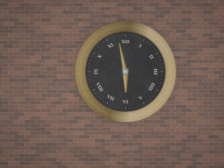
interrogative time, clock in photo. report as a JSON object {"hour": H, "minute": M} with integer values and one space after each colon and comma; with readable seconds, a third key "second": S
{"hour": 5, "minute": 58}
